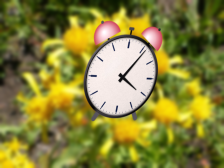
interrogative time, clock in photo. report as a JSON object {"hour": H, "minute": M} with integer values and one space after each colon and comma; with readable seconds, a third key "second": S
{"hour": 4, "minute": 6}
